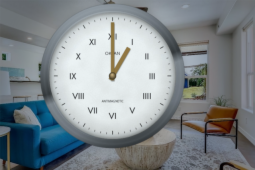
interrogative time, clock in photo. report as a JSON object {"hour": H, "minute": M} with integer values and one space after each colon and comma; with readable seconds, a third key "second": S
{"hour": 1, "minute": 0}
